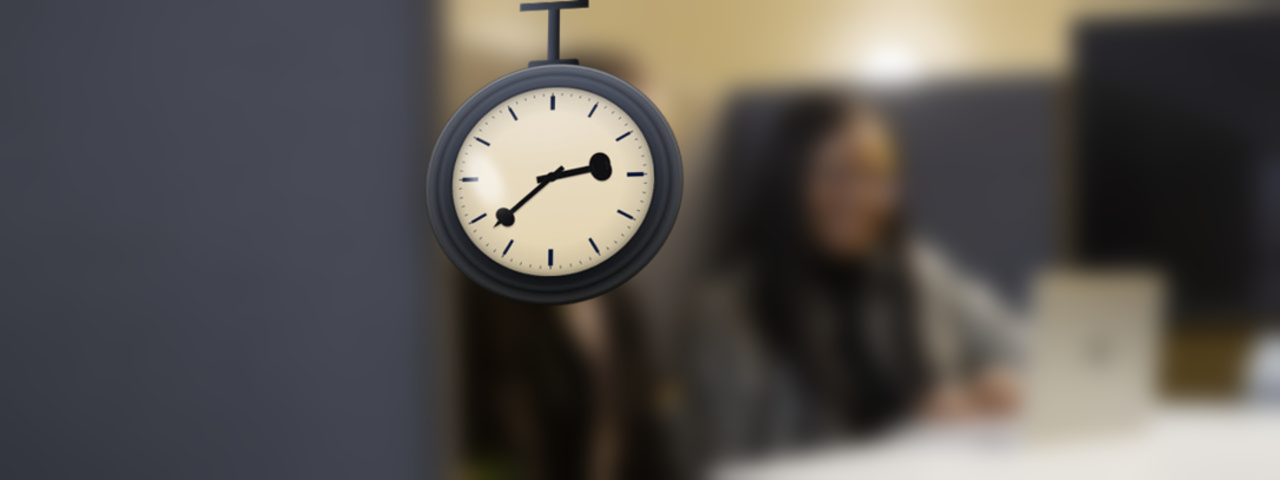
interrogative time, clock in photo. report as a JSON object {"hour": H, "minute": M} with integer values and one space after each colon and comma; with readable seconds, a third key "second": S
{"hour": 2, "minute": 38}
